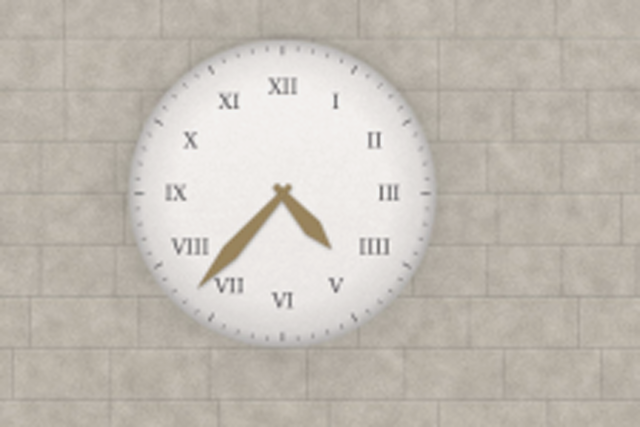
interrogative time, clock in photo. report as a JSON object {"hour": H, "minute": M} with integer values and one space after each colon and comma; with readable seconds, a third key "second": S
{"hour": 4, "minute": 37}
